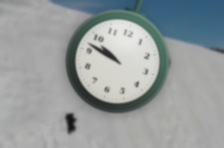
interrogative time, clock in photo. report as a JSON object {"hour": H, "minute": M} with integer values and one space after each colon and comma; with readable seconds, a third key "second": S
{"hour": 9, "minute": 47}
